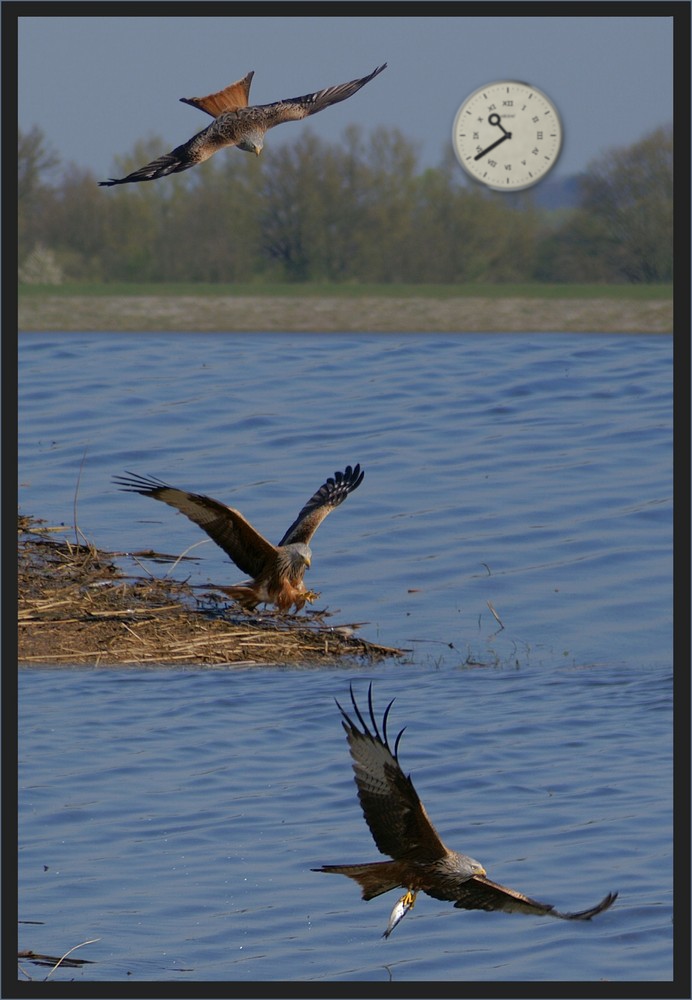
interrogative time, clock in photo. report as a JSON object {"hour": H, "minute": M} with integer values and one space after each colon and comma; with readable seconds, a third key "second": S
{"hour": 10, "minute": 39}
